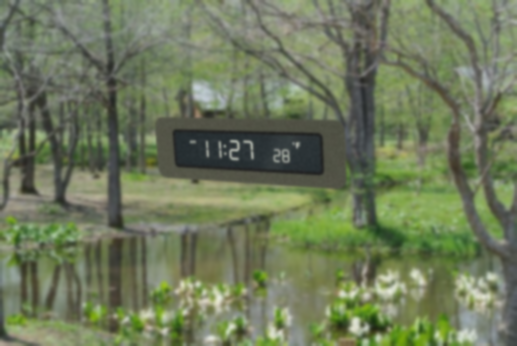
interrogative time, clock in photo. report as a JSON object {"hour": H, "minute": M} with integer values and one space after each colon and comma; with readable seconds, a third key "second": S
{"hour": 11, "minute": 27}
